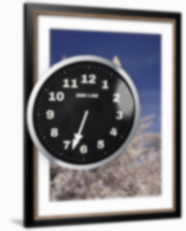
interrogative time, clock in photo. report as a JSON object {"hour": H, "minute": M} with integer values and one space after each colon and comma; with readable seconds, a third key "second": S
{"hour": 6, "minute": 33}
